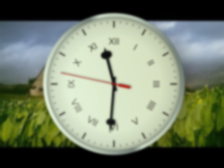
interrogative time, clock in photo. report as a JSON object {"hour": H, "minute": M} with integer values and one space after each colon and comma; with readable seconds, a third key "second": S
{"hour": 11, "minute": 30, "second": 47}
